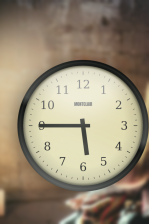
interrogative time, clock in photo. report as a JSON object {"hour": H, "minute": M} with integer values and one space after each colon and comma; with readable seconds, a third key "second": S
{"hour": 5, "minute": 45}
